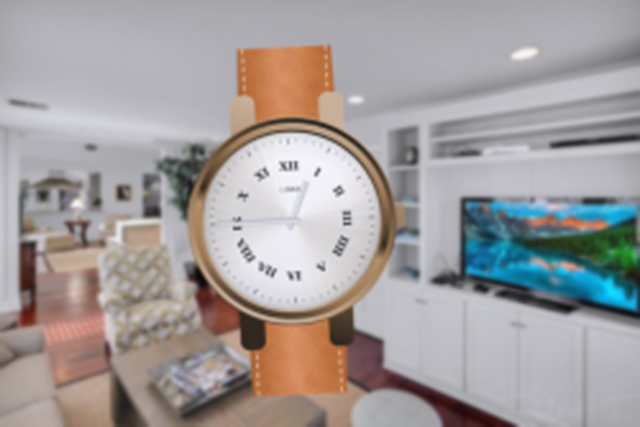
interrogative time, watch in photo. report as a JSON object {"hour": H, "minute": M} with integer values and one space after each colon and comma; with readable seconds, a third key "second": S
{"hour": 12, "minute": 45}
